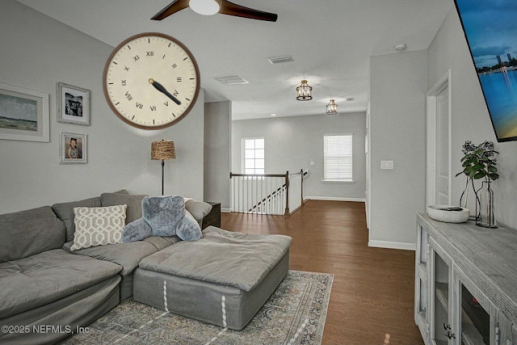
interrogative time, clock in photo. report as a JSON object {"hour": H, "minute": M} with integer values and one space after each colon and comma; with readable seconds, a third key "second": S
{"hour": 4, "minute": 22}
